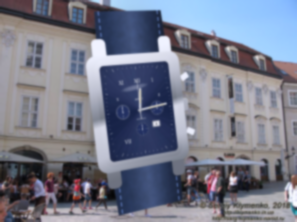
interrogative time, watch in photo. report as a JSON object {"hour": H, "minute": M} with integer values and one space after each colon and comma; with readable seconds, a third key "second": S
{"hour": 12, "minute": 14}
